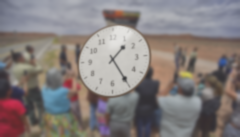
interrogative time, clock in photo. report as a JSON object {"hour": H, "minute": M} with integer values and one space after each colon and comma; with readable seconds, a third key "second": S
{"hour": 1, "minute": 25}
